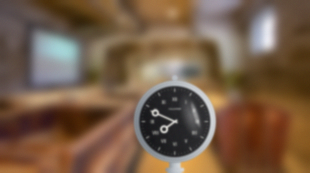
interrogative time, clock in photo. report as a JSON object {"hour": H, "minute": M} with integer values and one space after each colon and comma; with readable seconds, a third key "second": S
{"hour": 7, "minute": 49}
